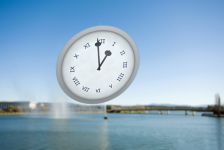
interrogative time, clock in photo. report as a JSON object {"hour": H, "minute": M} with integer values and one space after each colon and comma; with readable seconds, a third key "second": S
{"hour": 12, "minute": 59}
